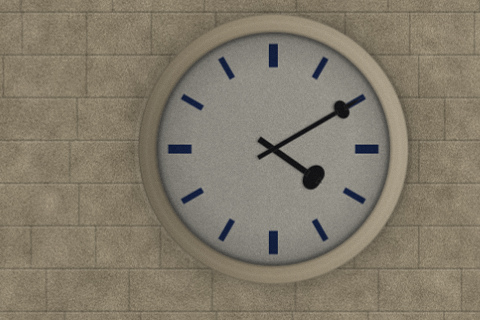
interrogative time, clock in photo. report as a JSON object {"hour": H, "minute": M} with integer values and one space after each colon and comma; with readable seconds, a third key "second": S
{"hour": 4, "minute": 10}
